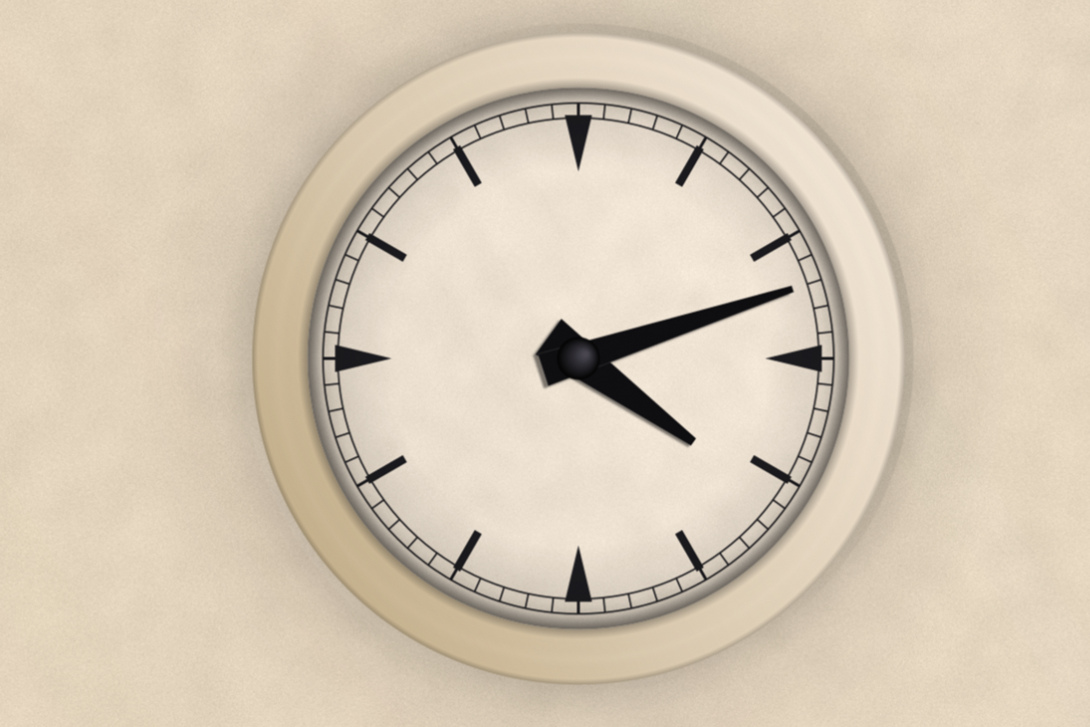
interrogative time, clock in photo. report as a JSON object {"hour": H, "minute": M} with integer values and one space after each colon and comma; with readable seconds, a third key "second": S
{"hour": 4, "minute": 12}
